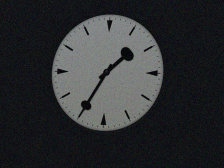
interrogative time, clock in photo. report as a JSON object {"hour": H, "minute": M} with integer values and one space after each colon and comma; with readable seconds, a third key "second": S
{"hour": 1, "minute": 35}
